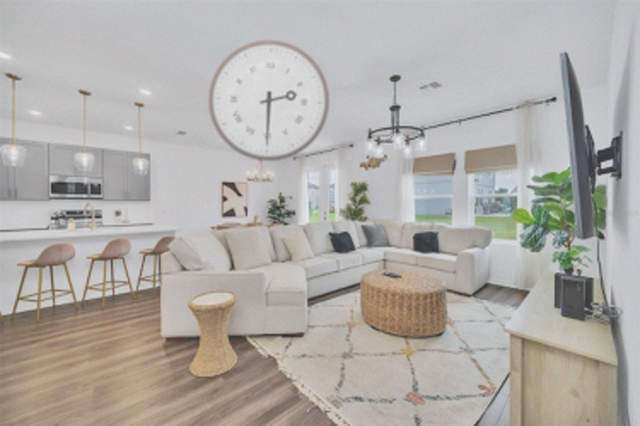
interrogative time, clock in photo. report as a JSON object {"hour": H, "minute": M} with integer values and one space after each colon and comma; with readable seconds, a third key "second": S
{"hour": 2, "minute": 30}
